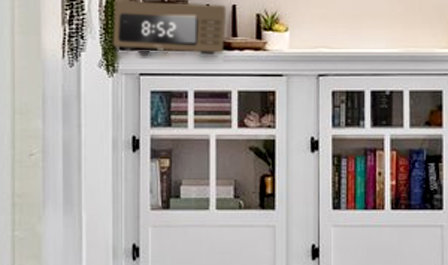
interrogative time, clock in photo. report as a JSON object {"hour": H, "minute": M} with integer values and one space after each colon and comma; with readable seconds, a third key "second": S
{"hour": 8, "minute": 52}
